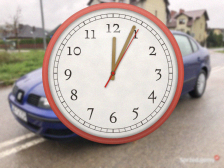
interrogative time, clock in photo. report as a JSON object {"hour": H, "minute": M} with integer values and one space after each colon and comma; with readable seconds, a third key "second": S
{"hour": 12, "minute": 4, "second": 5}
